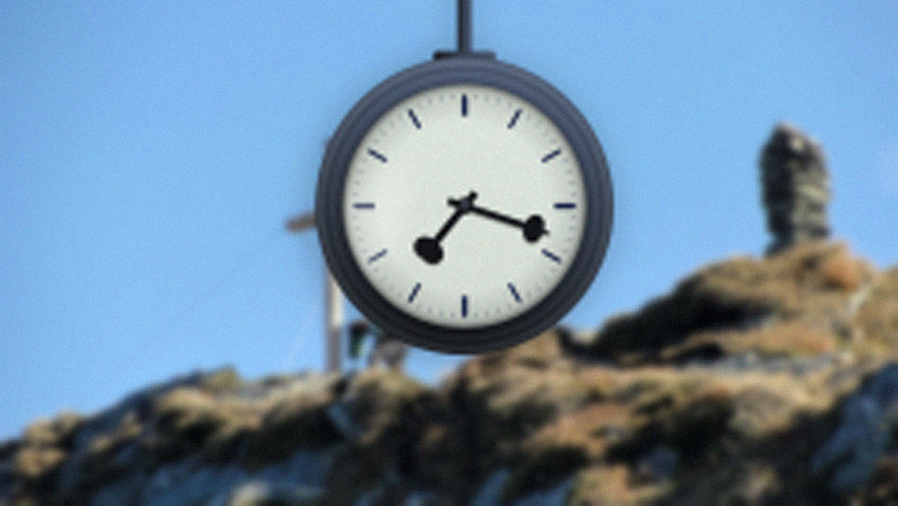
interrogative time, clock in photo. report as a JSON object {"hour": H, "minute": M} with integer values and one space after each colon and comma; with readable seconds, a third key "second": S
{"hour": 7, "minute": 18}
